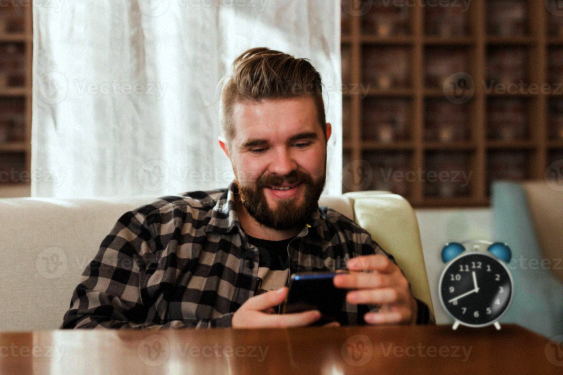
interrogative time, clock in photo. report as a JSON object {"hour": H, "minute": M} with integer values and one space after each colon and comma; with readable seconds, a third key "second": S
{"hour": 11, "minute": 41}
